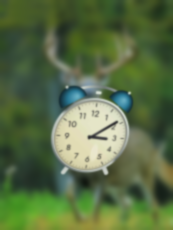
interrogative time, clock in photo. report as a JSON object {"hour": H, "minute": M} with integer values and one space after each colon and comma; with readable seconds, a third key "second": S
{"hour": 3, "minute": 9}
